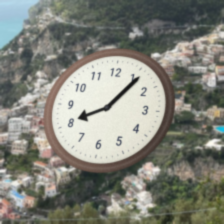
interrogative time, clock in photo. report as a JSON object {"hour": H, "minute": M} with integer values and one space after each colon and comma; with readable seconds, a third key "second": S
{"hour": 8, "minute": 6}
